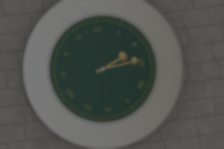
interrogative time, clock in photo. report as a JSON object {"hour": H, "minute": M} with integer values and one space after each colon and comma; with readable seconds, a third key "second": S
{"hour": 2, "minute": 14}
